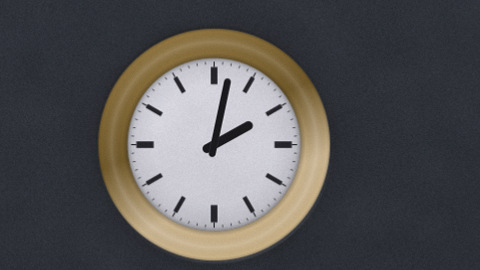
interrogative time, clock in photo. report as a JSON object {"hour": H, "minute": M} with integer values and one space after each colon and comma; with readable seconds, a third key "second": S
{"hour": 2, "minute": 2}
